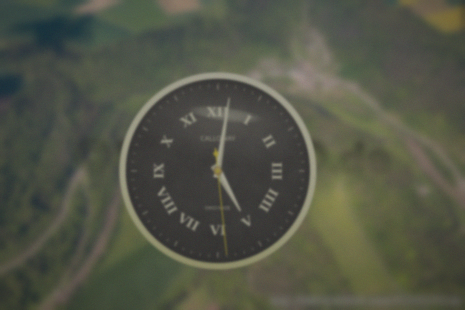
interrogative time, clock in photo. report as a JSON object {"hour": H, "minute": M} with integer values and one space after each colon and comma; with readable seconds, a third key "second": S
{"hour": 5, "minute": 1, "second": 29}
